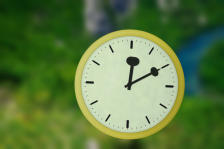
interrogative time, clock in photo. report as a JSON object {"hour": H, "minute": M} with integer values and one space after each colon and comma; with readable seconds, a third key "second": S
{"hour": 12, "minute": 10}
